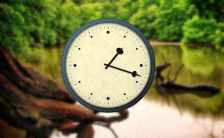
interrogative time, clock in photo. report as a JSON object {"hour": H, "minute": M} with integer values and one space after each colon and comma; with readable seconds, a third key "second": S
{"hour": 1, "minute": 18}
